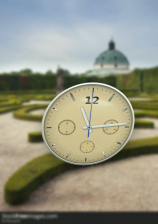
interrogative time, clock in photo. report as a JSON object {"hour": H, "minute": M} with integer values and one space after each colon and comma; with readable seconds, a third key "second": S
{"hour": 11, "minute": 14}
